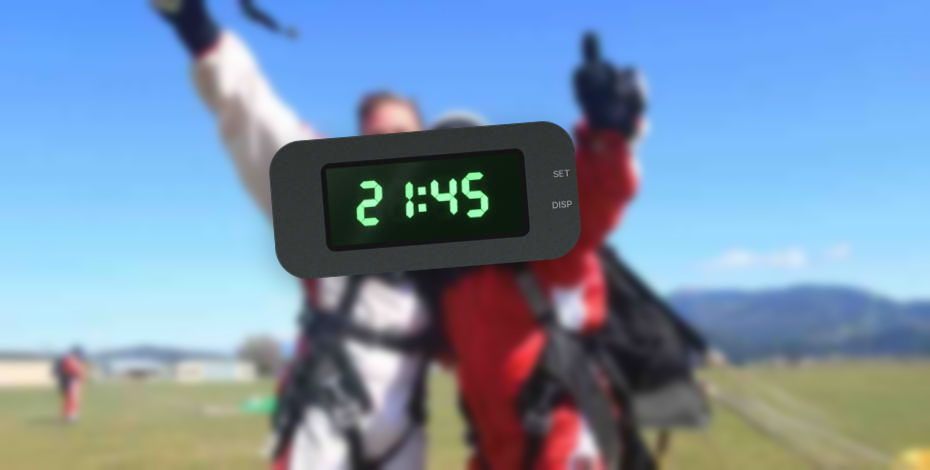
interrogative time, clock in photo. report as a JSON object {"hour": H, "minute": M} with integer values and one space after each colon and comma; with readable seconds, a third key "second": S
{"hour": 21, "minute": 45}
